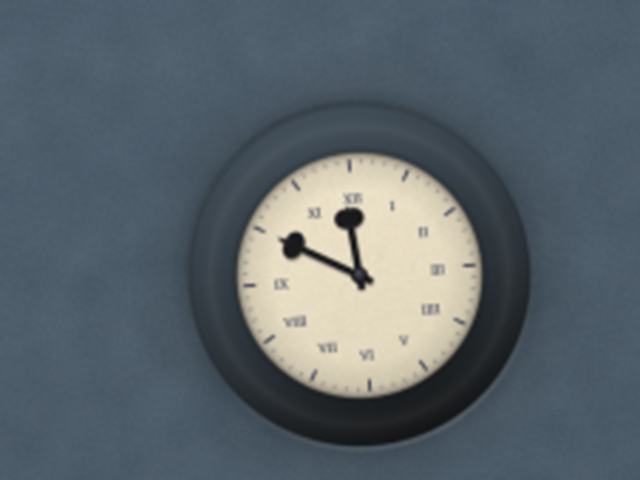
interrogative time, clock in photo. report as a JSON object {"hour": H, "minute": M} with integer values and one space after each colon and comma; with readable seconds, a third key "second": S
{"hour": 11, "minute": 50}
